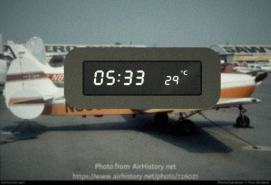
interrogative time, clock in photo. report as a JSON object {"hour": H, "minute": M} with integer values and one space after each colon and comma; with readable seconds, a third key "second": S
{"hour": 5, "minute": 33}
